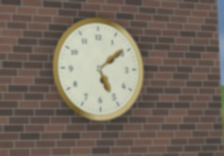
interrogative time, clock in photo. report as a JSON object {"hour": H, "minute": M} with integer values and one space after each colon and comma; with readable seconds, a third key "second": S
{"hour": 5, "minute": 9}
